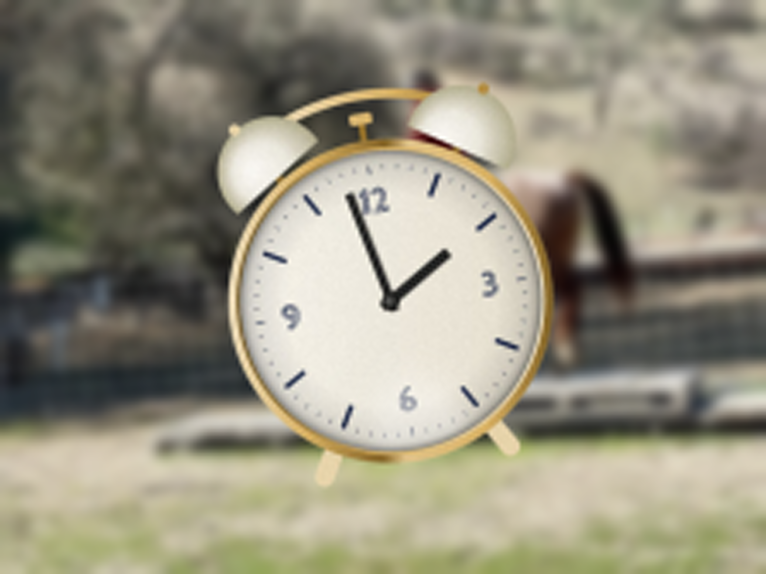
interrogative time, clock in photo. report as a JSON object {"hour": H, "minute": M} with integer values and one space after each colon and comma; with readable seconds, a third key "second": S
{"hour": 1, "minute": 58}
